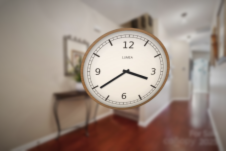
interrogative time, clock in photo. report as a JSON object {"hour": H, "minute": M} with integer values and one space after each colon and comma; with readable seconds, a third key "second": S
{"hour": 3, "minute": 39}
